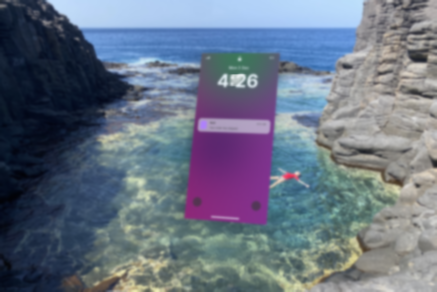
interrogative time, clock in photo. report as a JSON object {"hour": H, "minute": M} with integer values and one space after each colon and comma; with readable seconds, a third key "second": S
{"hour": 4, "minute": 26}
